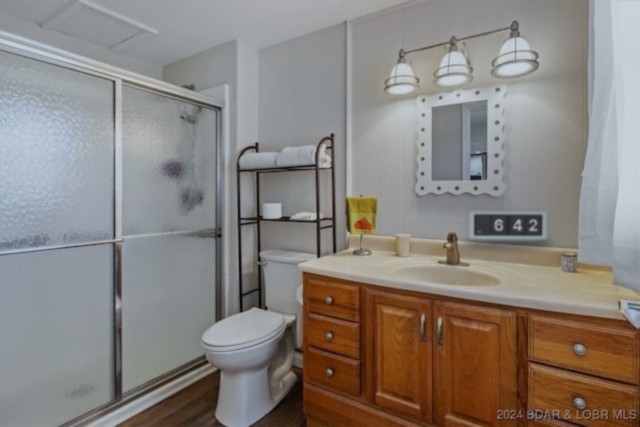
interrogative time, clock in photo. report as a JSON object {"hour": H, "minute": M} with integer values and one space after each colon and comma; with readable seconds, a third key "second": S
{"hour": 6, "minute": 42}
